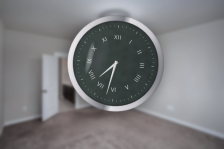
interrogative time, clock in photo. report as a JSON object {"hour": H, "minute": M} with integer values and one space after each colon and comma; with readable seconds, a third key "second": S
{"hour": 7, "minute": 32}
